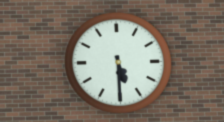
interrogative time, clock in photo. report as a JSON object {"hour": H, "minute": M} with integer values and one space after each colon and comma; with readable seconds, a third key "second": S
{"hour": 5, "minute": 30}
